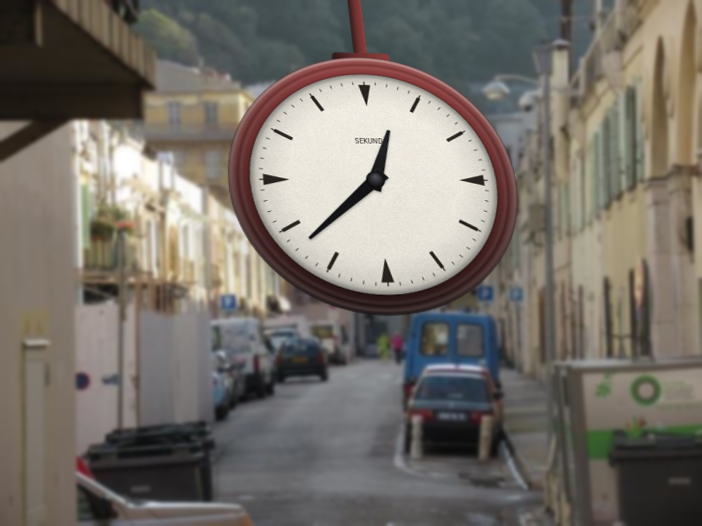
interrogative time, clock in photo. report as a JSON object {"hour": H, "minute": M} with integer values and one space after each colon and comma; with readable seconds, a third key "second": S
{"hour": 12, "minute": 38}
